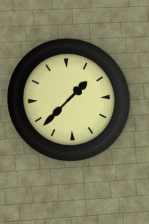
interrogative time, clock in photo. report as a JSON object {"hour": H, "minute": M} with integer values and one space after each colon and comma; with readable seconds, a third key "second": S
{"hour": 1, "minute": 38}
